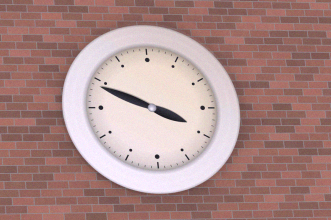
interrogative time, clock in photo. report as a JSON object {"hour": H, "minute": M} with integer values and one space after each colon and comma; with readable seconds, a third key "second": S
{"hour": 3, "minute": 49}
